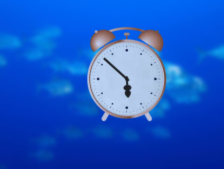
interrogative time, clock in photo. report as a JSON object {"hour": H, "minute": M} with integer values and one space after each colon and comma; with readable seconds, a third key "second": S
{"hour": 5, "minute": 52}
